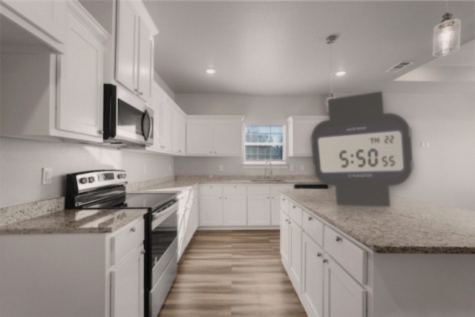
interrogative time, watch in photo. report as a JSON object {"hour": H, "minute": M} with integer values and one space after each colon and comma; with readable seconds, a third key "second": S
{"hour": 5, "minute": 50}
